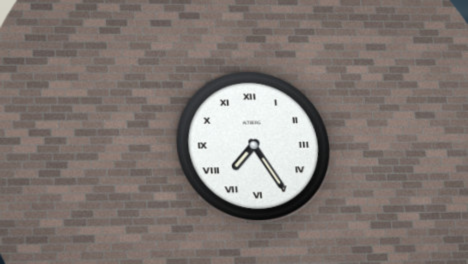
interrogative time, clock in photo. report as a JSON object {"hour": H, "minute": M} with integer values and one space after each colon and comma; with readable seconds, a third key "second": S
{"hour": 7, "minute": 25}
